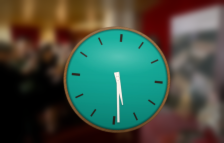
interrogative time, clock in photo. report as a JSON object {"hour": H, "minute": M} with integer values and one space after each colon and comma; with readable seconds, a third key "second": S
{"hour": 5, "minute": 29}
